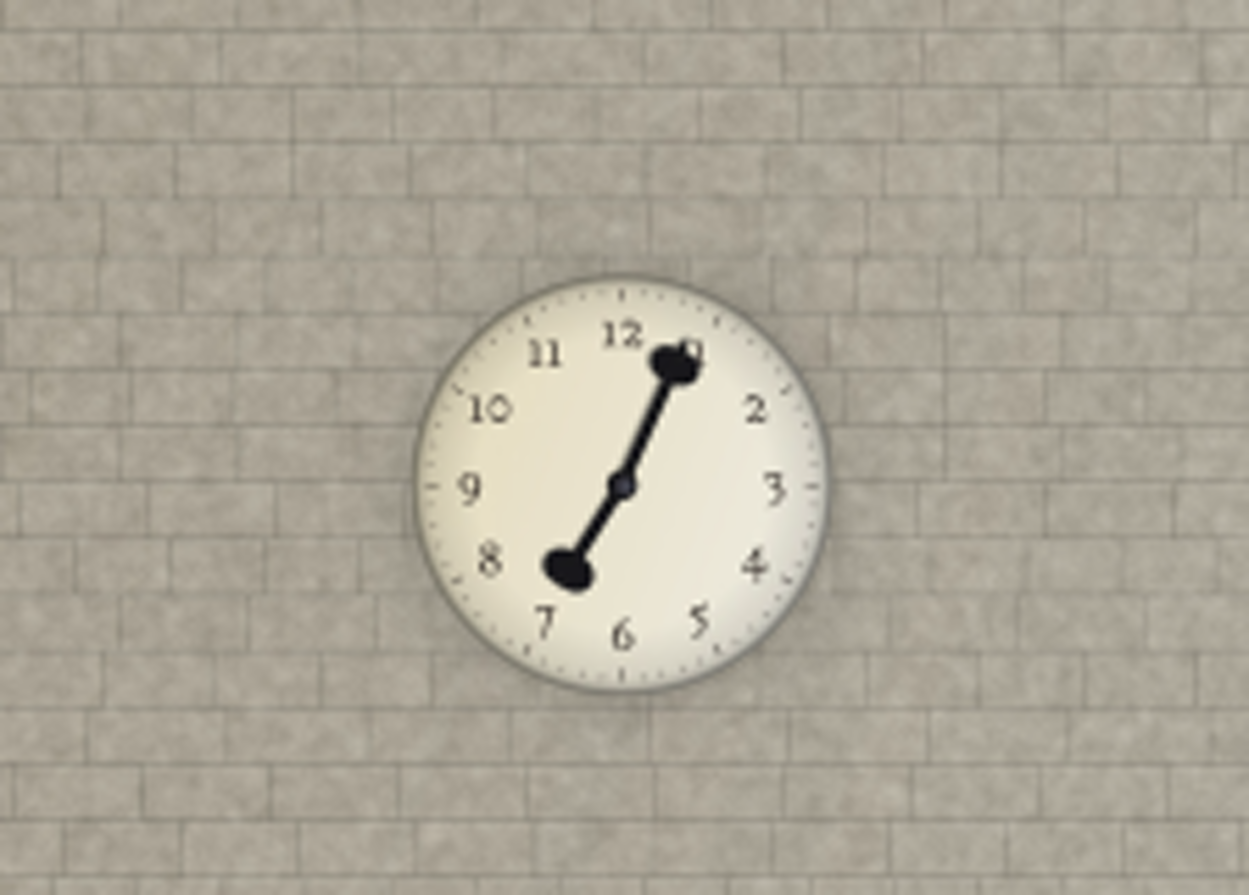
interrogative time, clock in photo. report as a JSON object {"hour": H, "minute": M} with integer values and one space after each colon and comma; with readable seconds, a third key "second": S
{"hour": 7, "minute": 4}
